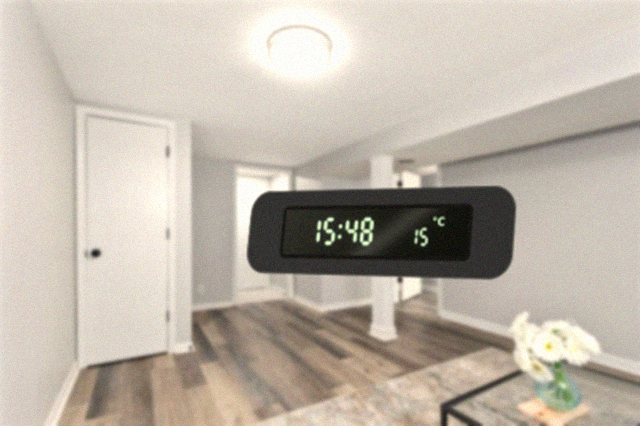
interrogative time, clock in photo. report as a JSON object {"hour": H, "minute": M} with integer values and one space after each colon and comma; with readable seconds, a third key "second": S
{"hour": 15, "minute": 48}
